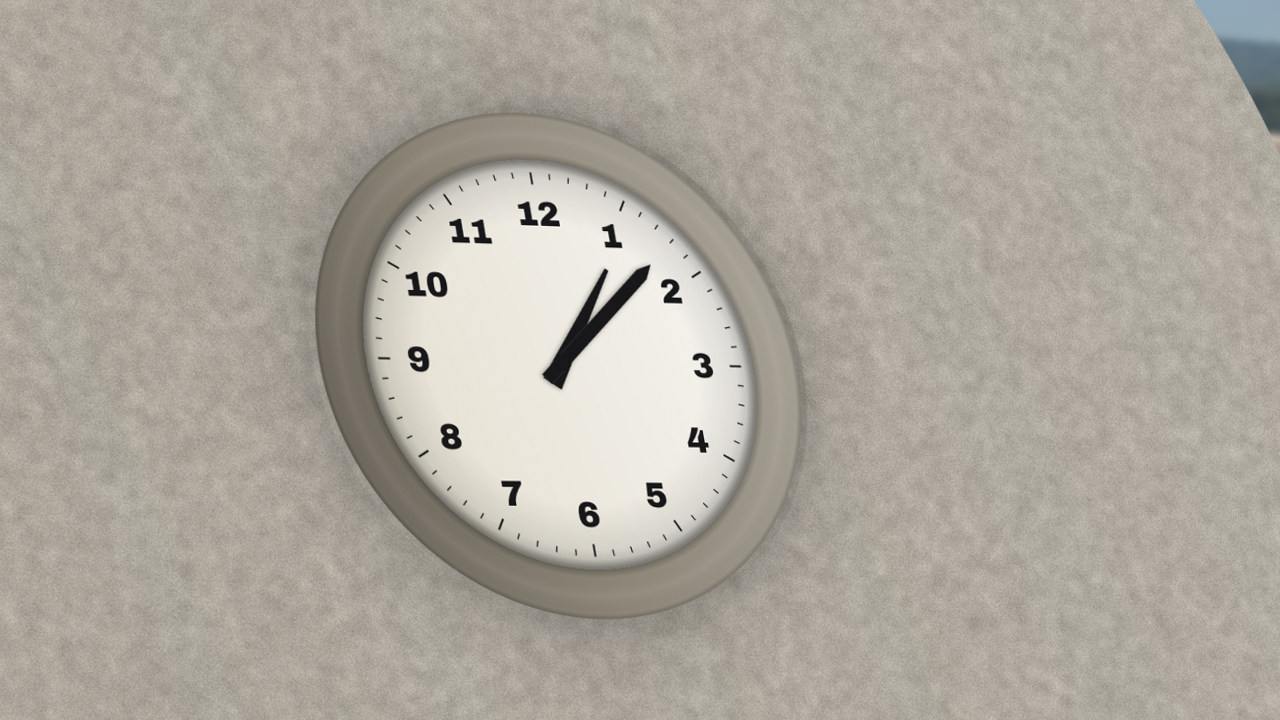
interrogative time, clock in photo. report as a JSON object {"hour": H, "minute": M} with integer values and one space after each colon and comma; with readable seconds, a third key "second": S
{"hour": 1, "minute": 8}
